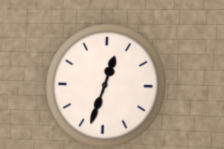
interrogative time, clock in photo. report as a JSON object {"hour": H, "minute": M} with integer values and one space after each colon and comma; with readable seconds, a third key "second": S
{"hour": 12, "minute": 33}
